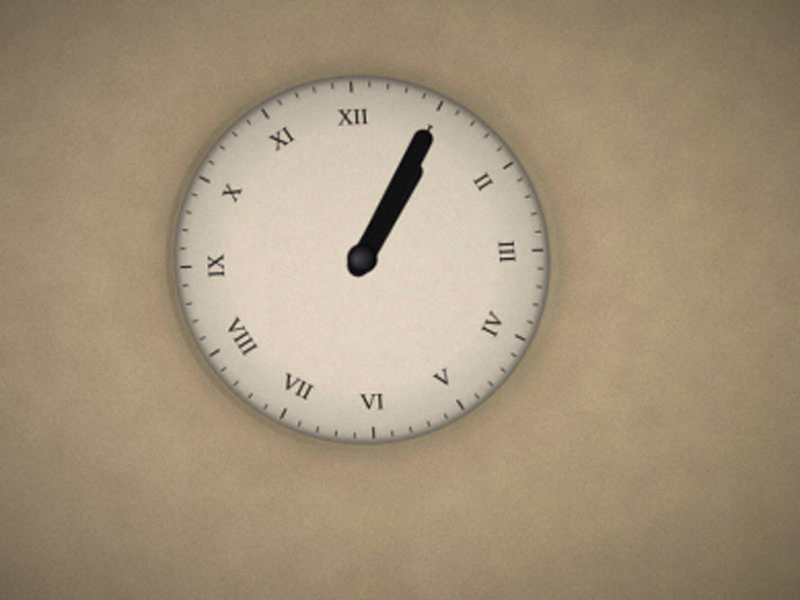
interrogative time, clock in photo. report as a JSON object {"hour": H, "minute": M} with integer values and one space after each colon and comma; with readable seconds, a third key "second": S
{"hour": 1, "minute": 5}
